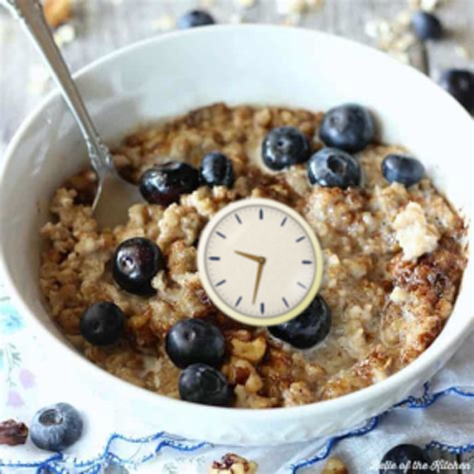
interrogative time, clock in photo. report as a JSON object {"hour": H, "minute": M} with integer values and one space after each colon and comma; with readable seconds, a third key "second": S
{"hour": 9, "minute": 32}
